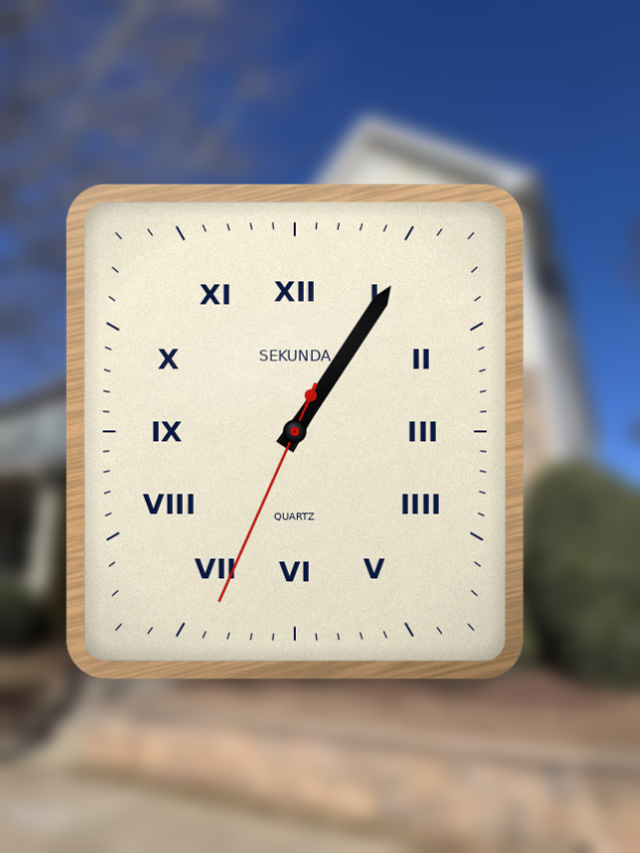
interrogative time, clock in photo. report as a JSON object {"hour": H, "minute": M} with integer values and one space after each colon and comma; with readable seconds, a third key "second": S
{"hour": 1, "minute": 5, "second": 34}
